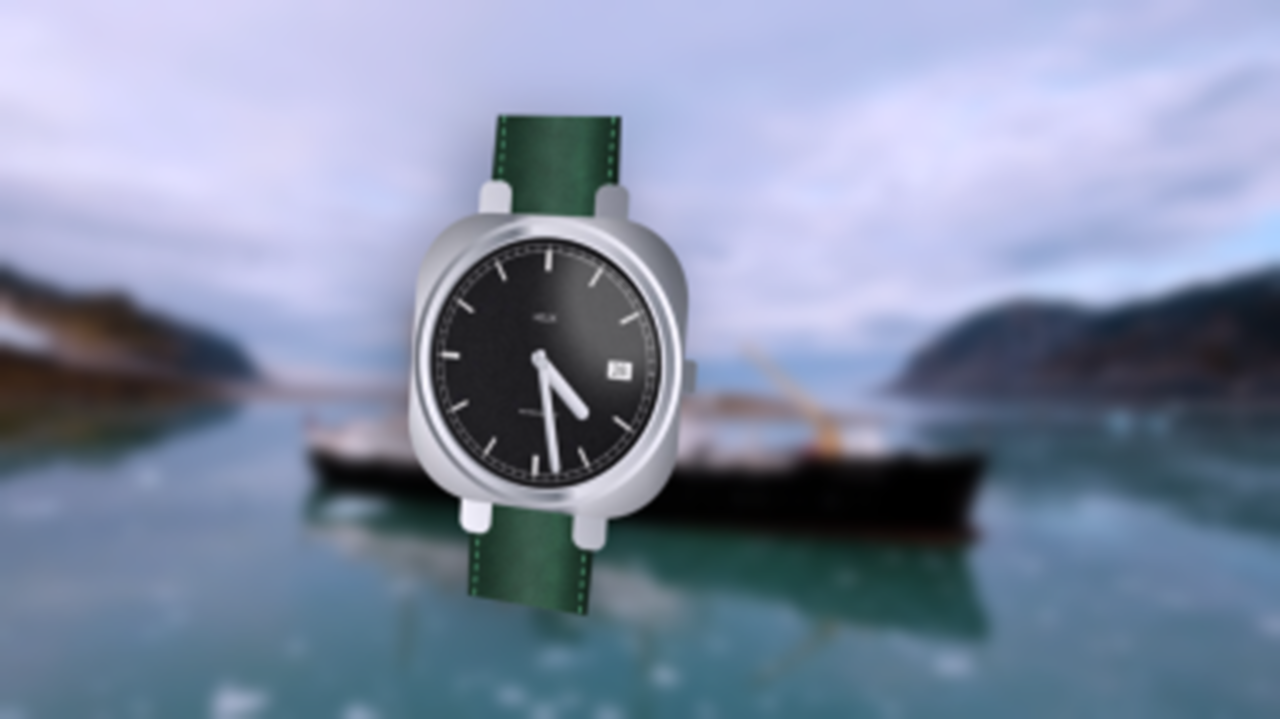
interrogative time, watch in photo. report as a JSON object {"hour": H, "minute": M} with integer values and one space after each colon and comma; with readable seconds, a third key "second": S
{"hour": 4, "minute": 28}
